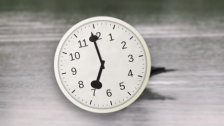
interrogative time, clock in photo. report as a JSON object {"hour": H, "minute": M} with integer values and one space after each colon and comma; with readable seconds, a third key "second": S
{"hour": 6, "minute": 59}
